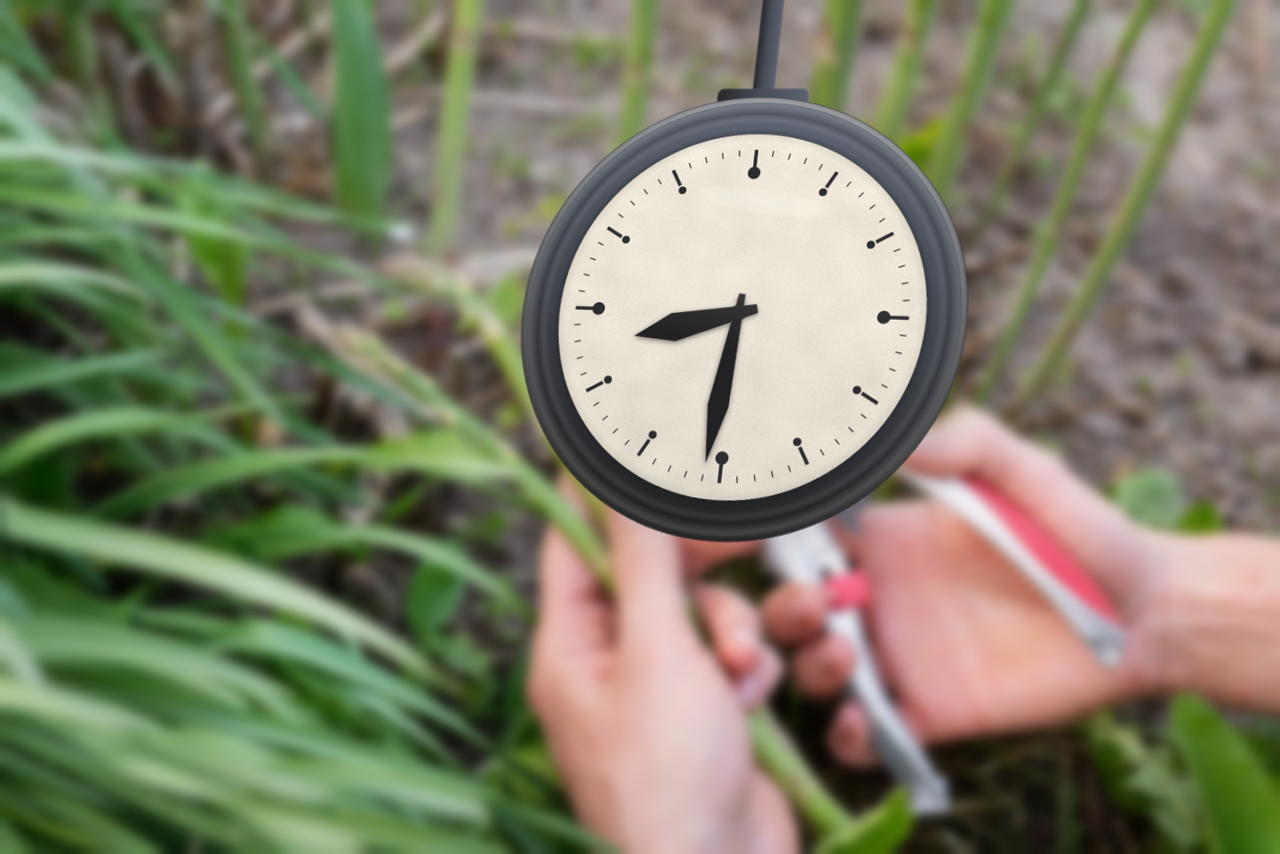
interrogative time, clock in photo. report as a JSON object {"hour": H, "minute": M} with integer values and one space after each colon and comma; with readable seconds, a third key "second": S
{"hour": 8, "minute": 31}
